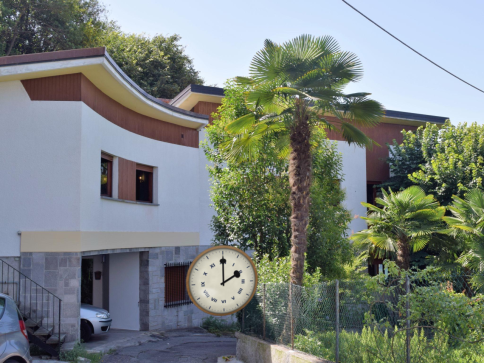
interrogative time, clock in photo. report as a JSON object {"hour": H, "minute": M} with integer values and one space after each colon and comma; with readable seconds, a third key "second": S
{"hour": 2, "minute": 0}
